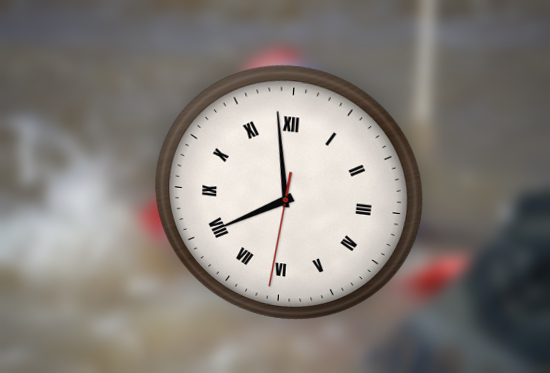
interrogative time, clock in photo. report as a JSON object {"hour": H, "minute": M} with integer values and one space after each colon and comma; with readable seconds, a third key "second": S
{"hour": 7, "minute": 58, "second": 31}
